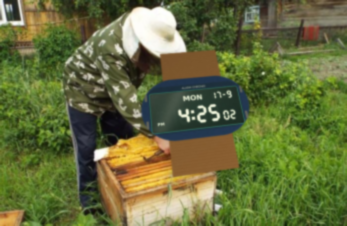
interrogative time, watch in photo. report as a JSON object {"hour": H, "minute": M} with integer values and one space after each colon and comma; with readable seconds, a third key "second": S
{"hour": 4, "minute": 25}
